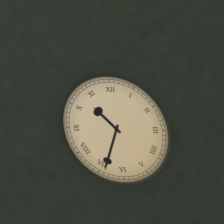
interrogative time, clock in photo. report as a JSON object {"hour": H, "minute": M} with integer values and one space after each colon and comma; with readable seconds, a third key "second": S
{"hour": 10, "minute": 34}
